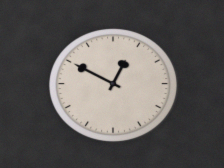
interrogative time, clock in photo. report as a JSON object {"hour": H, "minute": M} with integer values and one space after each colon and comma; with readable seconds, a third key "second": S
{"hour": 12, "minute": 50}
